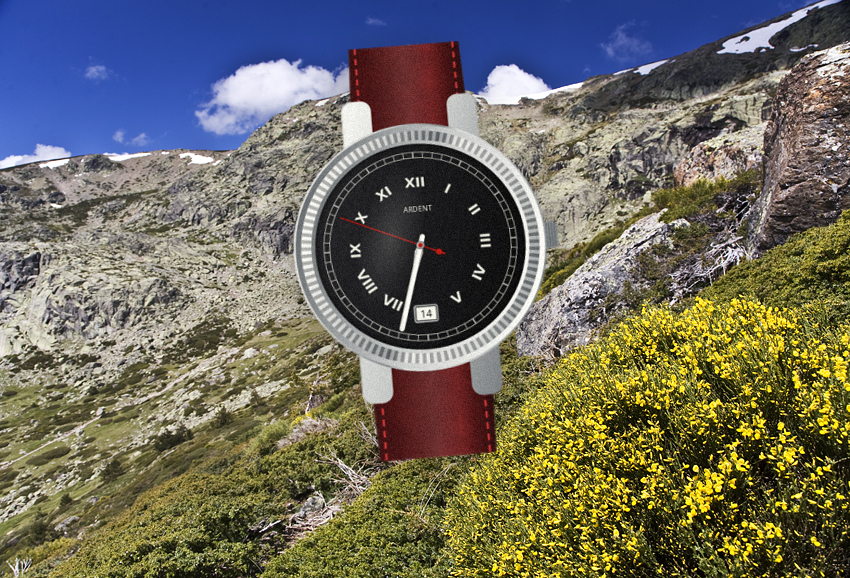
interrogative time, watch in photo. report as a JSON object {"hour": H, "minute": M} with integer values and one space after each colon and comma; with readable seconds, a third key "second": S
{"hour": 6, "minute": 32, "second": 49}
